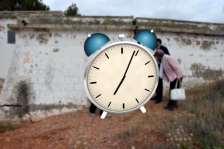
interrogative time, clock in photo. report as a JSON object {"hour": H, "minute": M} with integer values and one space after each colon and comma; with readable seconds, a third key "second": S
{"hour": 7, "minute": 4}
